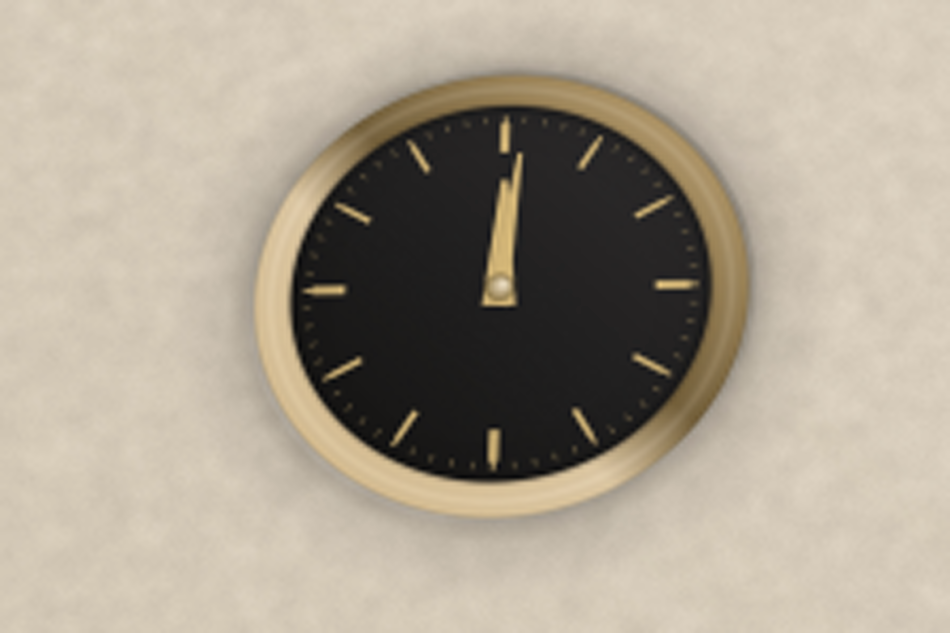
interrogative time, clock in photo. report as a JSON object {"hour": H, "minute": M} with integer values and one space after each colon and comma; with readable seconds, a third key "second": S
{"hour": 12, "minute": 1}
